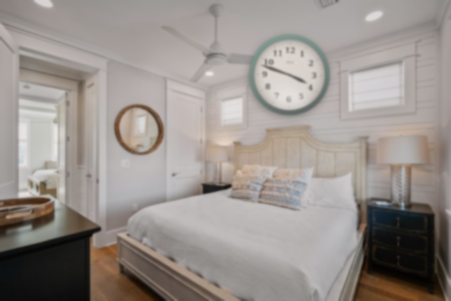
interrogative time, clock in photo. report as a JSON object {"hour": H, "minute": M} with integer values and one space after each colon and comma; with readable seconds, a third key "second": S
{"hour": 3, "minute": 48}
